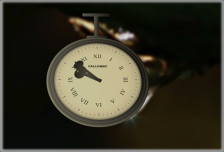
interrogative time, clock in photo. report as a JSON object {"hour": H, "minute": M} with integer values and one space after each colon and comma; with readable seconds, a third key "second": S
{"hour": 9, "minute": 52}
